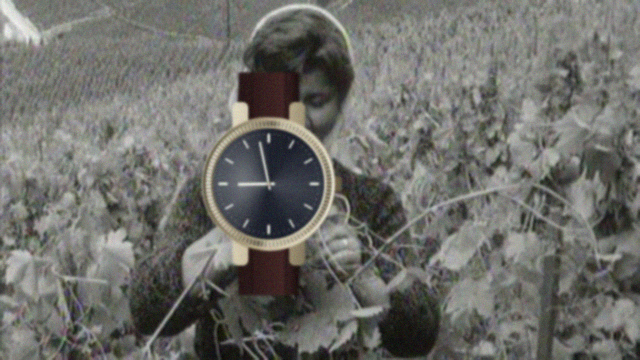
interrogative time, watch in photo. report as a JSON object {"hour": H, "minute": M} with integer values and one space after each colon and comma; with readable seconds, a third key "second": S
{"hour": 8, "minute": 58}
